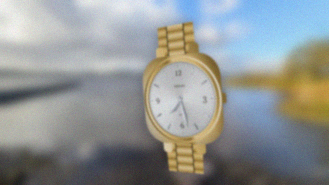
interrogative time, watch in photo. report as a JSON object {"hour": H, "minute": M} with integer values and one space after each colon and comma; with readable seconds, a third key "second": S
{"hour": 7, "minute": 28}
